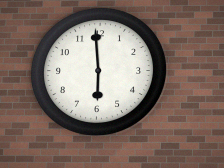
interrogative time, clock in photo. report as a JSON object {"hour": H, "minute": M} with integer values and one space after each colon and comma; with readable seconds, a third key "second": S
{"hour": 5, "minute": 59}
